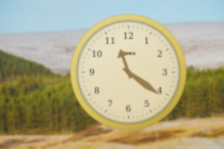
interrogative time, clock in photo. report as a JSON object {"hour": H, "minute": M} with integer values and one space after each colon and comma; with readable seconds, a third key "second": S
{"hour": 11, "minute": 21}
